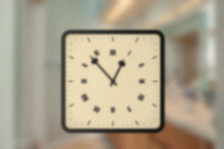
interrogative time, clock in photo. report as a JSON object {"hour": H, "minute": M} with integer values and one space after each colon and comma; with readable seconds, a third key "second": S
{"hour": 12, "minute": 53}
